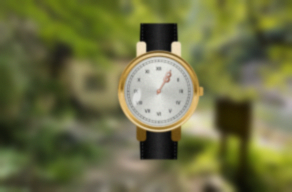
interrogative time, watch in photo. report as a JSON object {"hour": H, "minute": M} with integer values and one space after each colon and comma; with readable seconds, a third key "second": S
{"hour": 1, "minute": 5}
